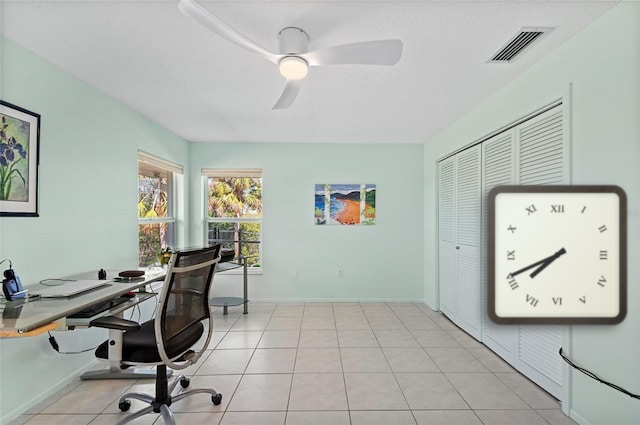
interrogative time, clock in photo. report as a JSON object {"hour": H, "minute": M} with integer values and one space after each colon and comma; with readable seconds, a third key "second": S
{"hour": 7, "minute": 41}
